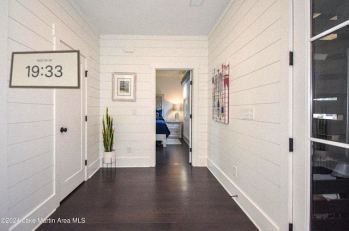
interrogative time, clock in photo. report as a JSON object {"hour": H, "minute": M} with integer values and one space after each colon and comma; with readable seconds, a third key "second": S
{"hour": 19, "minute": 33}
